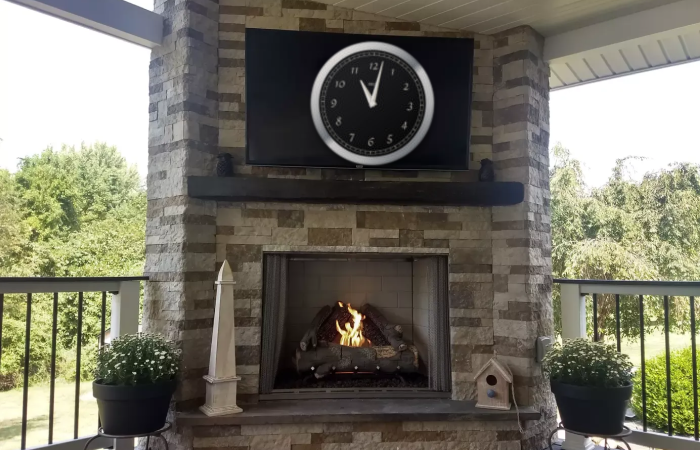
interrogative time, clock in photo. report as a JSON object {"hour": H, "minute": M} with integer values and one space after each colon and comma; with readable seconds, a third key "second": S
{"hour": 11, "minute": 2}
